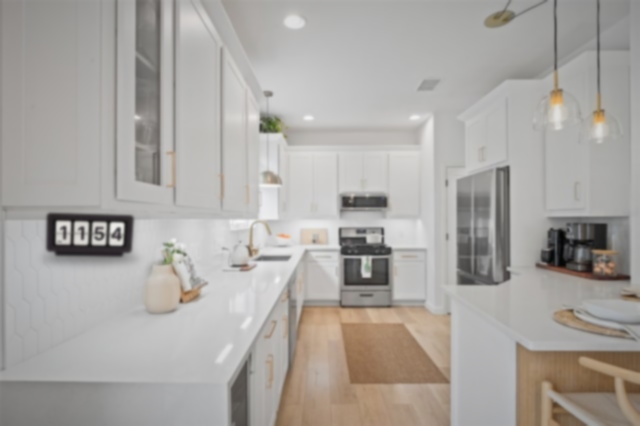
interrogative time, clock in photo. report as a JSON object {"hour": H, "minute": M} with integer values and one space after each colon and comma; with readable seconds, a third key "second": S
{"hour": 11, "minute": 54}
